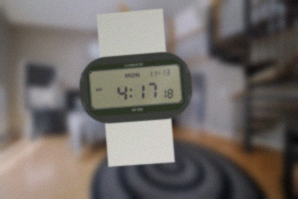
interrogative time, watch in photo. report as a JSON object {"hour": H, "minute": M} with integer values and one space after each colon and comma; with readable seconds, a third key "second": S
{"hour": 4, "minute": 17}
